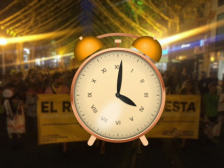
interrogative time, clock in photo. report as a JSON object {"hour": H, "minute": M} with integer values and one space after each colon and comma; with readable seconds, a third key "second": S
{"hour": 4, "minute": 1}
